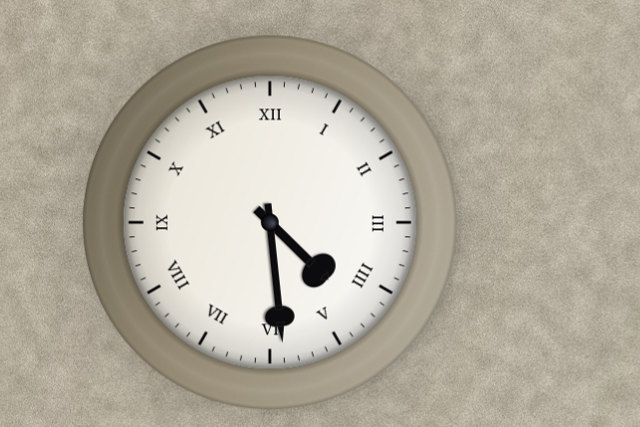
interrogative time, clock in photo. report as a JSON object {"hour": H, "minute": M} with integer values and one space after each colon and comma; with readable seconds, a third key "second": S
{"hour": 4, "minute": 29}
